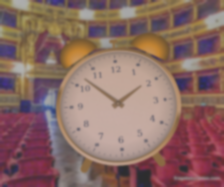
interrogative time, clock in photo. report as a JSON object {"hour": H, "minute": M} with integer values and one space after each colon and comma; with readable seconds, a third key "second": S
{"hour": 1, "minute": 52}
